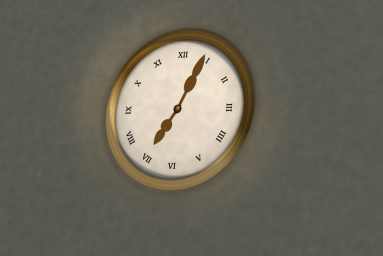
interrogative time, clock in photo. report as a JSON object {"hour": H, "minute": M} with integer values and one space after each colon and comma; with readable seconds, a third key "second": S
{"hour": 7, "minute": 4}
